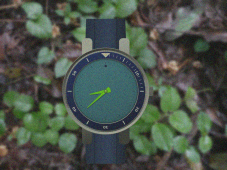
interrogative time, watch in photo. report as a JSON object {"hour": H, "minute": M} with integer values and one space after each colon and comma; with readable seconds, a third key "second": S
{"hour": 8, "minute": 38}
